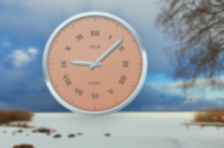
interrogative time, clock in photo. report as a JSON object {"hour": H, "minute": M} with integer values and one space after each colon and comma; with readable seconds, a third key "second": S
{"hour": 9, "minute": 8}
